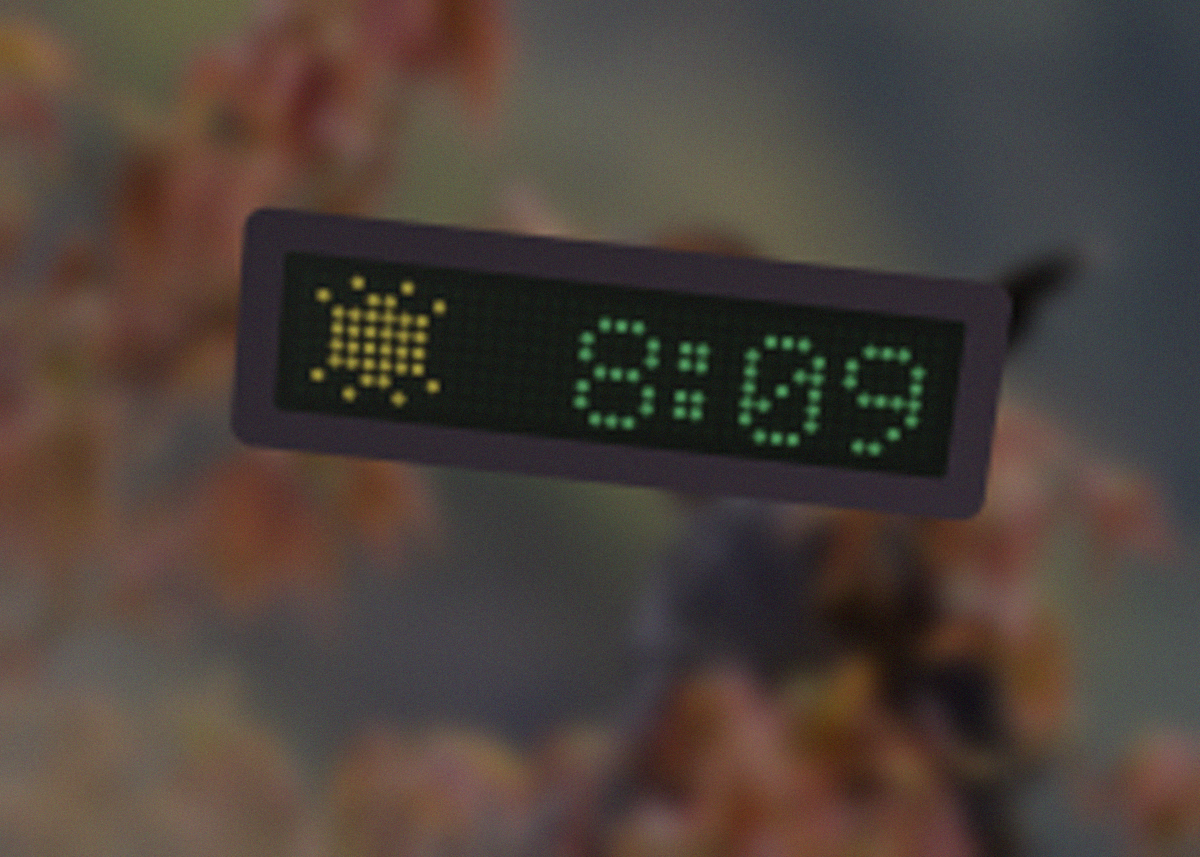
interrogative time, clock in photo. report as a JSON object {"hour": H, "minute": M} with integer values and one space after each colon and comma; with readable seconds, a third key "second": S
{"hour": 8, "minute": 9}
